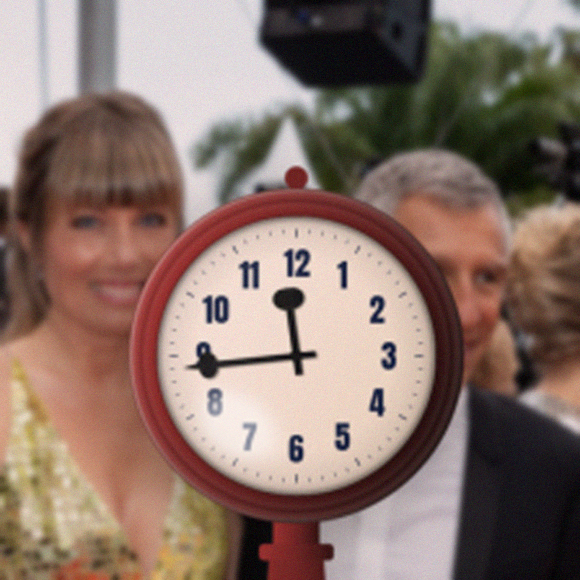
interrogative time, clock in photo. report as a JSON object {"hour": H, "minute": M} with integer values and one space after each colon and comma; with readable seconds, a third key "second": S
{"hour": 11, "minute": 44}
